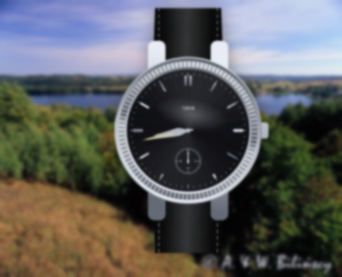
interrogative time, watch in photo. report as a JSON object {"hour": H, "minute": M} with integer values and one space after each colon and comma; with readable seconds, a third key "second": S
{"hour": 8, "minute": 43}
